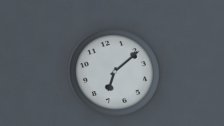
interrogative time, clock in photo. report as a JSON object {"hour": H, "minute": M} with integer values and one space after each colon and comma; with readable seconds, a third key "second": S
{"hour": 7, "minute": 11}
